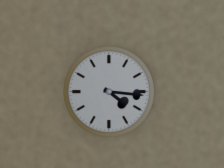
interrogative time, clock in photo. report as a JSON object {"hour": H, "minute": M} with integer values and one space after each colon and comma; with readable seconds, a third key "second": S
{"hour": 4, "minute": 16}
